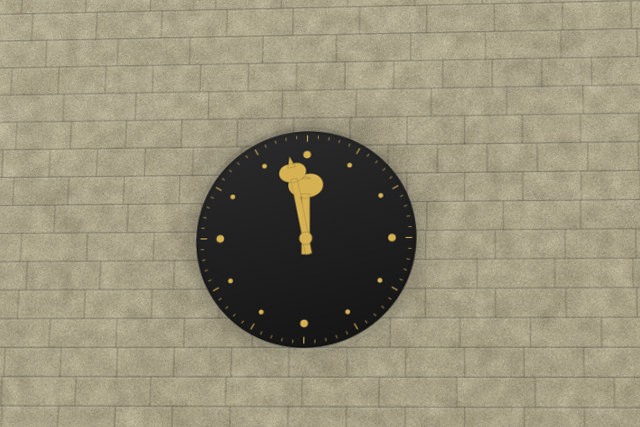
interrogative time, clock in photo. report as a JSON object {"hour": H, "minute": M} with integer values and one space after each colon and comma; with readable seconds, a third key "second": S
{"hour": 11, "minute": 58}
